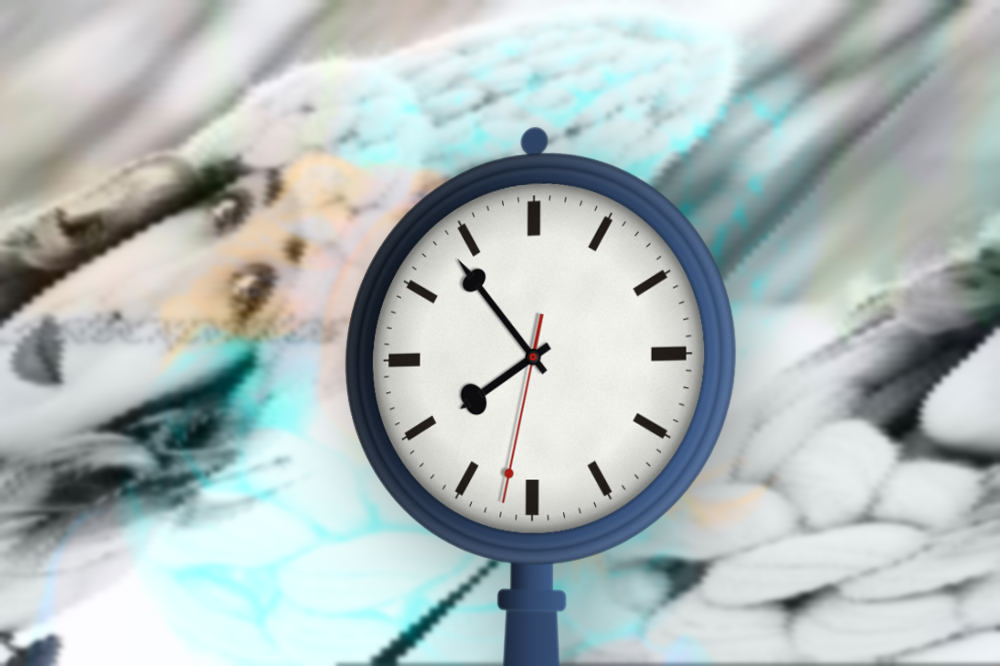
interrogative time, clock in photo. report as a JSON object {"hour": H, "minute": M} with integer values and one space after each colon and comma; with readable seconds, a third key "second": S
{"hour": 7, "minute": 53, "second": 32}
